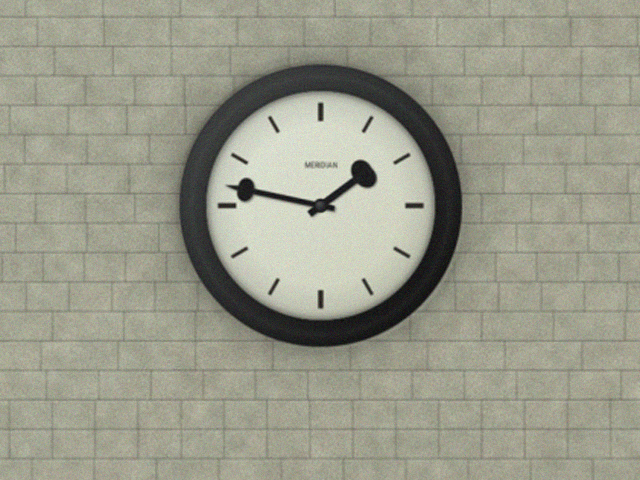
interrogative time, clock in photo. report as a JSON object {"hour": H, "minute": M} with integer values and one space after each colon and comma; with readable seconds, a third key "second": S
{"hour": 1, "minute": 47}
